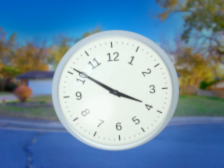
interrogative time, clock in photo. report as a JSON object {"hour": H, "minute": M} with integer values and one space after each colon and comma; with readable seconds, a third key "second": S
{"hour": 3, "minute": 51}
